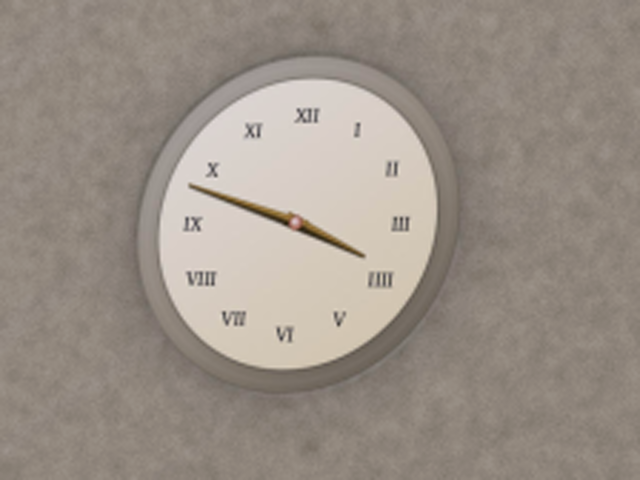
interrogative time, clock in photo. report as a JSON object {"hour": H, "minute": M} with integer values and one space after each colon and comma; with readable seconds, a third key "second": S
{"hour": 3, "minute": 48}
